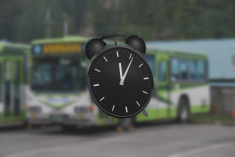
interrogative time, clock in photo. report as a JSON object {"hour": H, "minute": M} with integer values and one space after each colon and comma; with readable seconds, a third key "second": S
{"hour": 12, "minute": 6}
